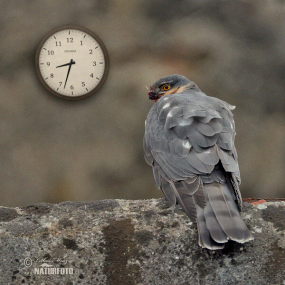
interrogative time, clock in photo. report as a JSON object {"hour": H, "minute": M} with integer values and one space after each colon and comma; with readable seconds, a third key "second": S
{"hour": 8, "minute": 33}
